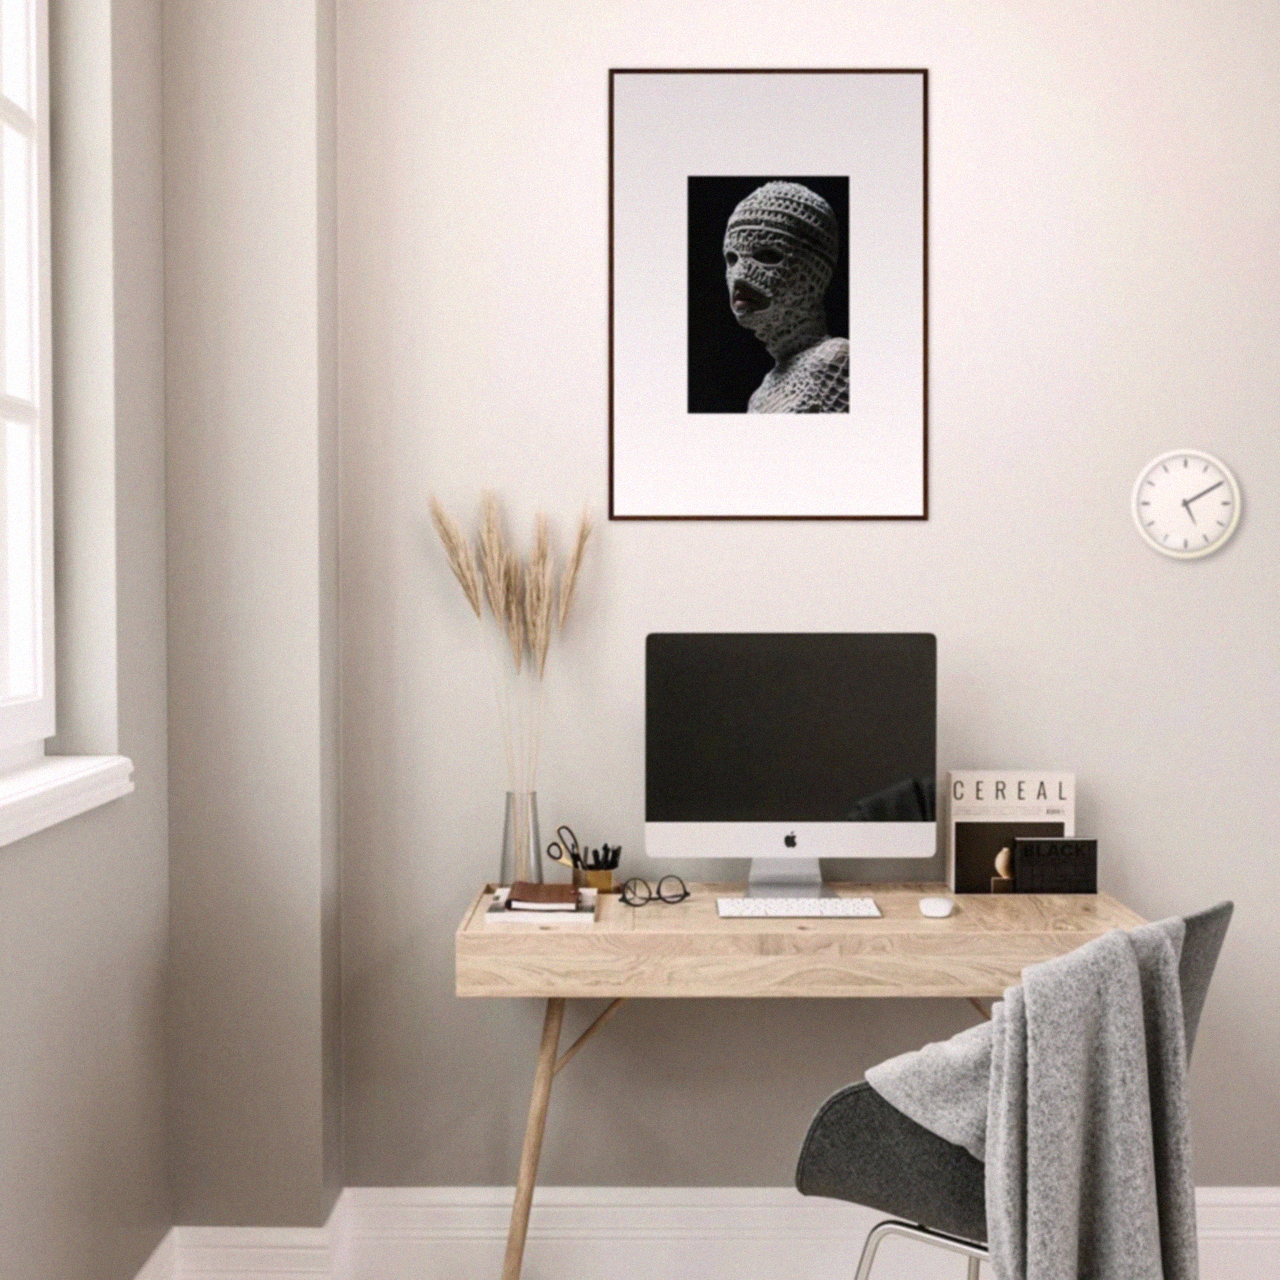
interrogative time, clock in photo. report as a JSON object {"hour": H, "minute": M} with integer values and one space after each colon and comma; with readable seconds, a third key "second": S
{"hour": 5, "minute": 10}
